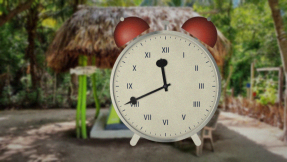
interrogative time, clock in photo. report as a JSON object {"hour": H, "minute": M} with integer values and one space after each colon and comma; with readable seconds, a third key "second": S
{"hour": 11, "minute": 41}
